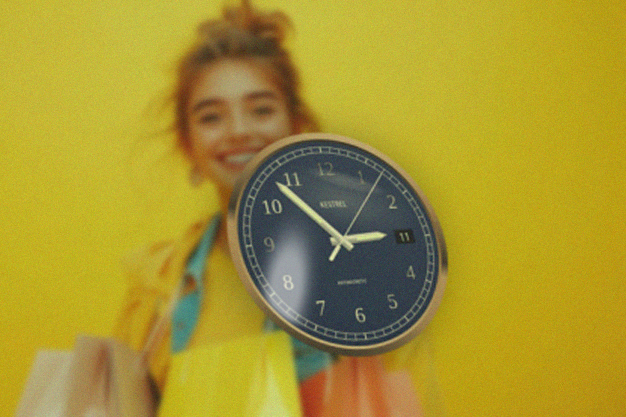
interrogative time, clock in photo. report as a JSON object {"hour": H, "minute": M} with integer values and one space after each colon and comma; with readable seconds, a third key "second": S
{"hour": 2, "minute": 53, "second": 7}
